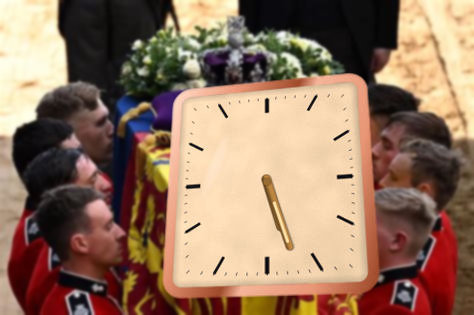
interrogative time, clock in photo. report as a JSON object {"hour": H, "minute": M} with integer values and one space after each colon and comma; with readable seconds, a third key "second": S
{"hour": 5, "minute": 27}
